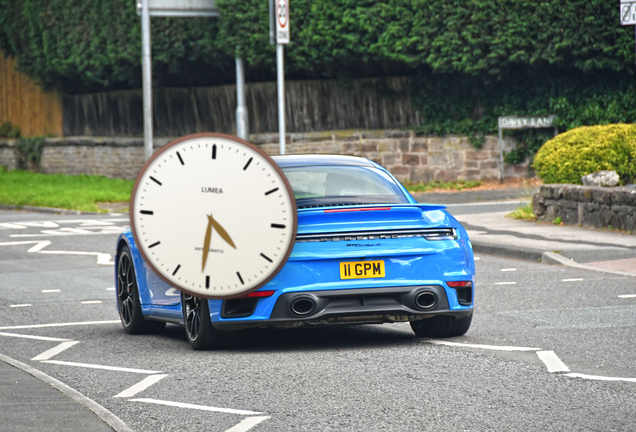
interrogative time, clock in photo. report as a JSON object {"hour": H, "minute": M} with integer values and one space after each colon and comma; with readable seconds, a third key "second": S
{"hour": 4, "minute": 31}
